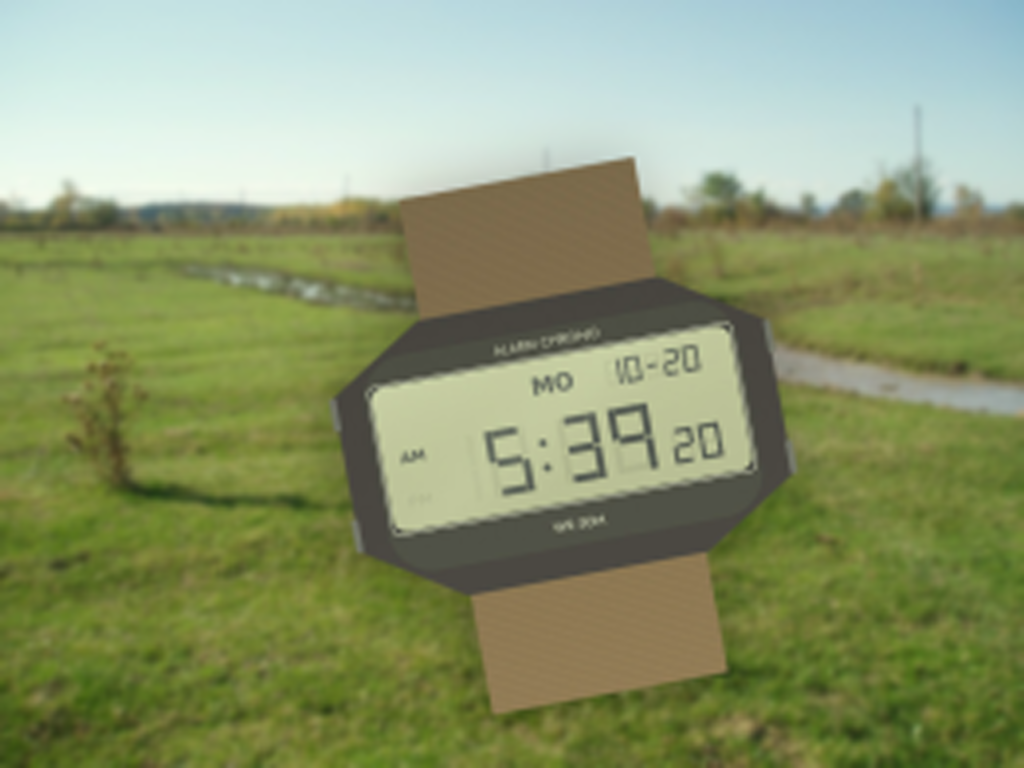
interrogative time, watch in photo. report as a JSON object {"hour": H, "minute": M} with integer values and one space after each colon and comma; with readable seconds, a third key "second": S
{"hour": 5, "minute": 39, "second": 20}
